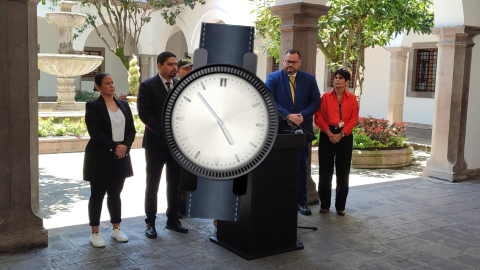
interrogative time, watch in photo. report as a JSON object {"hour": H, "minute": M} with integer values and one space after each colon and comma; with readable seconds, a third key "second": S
{"hour": 4, "minute": 53}
